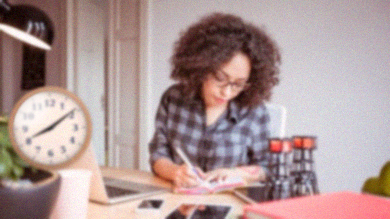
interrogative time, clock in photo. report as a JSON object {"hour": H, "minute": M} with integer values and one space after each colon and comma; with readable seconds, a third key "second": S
{"hour": 8, "minute": 9}
